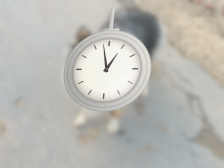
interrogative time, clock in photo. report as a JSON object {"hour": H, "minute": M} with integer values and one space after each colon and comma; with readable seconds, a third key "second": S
{"hour": 12, "minute": 58}
